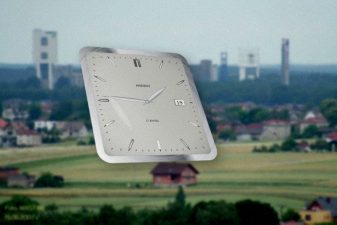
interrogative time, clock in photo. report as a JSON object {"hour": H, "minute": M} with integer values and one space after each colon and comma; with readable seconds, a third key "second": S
{"hour": 1, "minute": 46}
